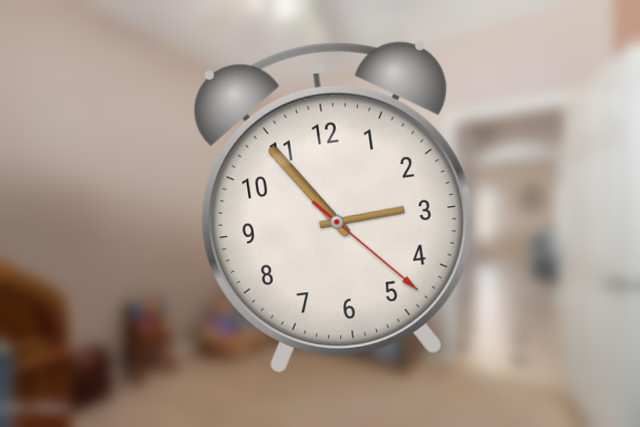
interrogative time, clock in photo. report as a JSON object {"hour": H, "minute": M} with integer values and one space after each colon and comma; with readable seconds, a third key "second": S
{"hour": 2, "minute": 54, "second": 23}
